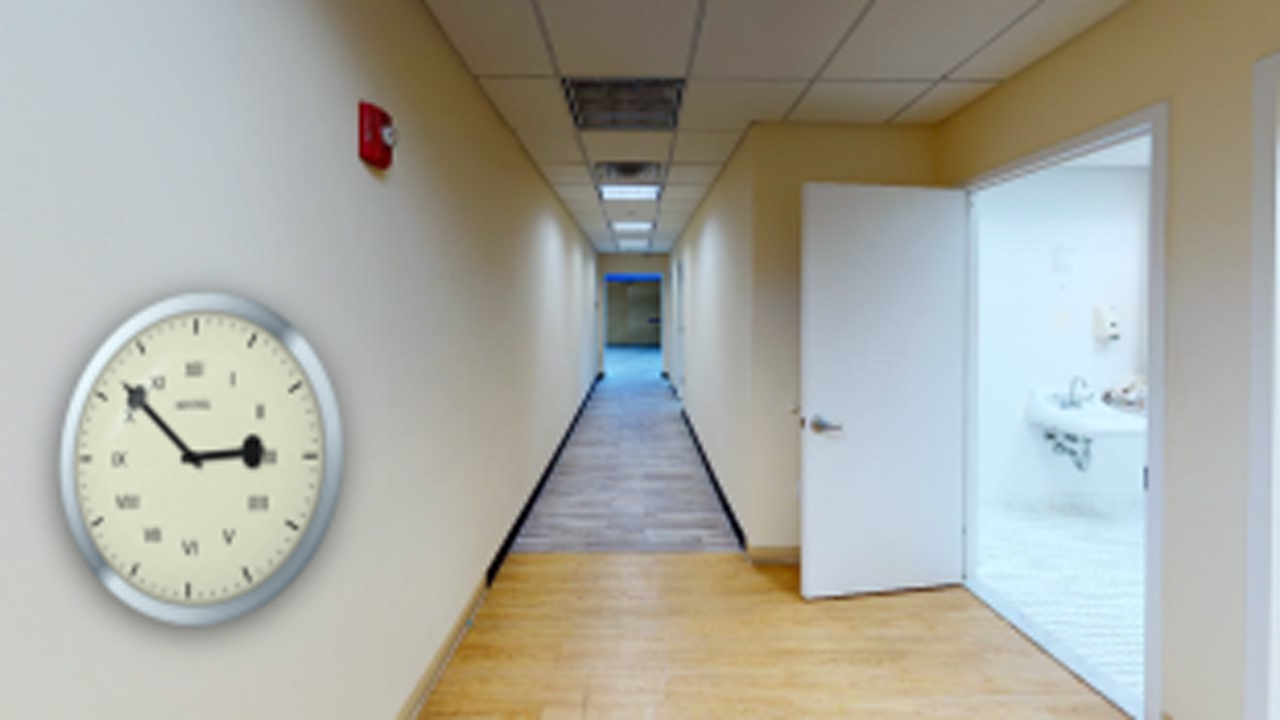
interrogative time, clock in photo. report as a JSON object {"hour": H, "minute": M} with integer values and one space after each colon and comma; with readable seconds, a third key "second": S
{"hour": 2, "minute": 52}
